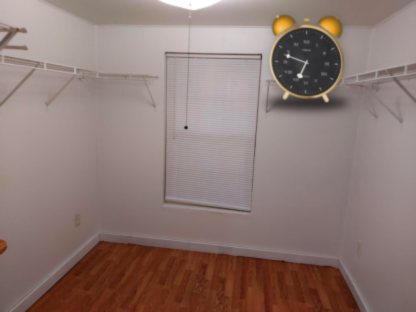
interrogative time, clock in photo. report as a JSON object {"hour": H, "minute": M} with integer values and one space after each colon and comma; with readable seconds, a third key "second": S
{"hour": 6, "minute": 48}
